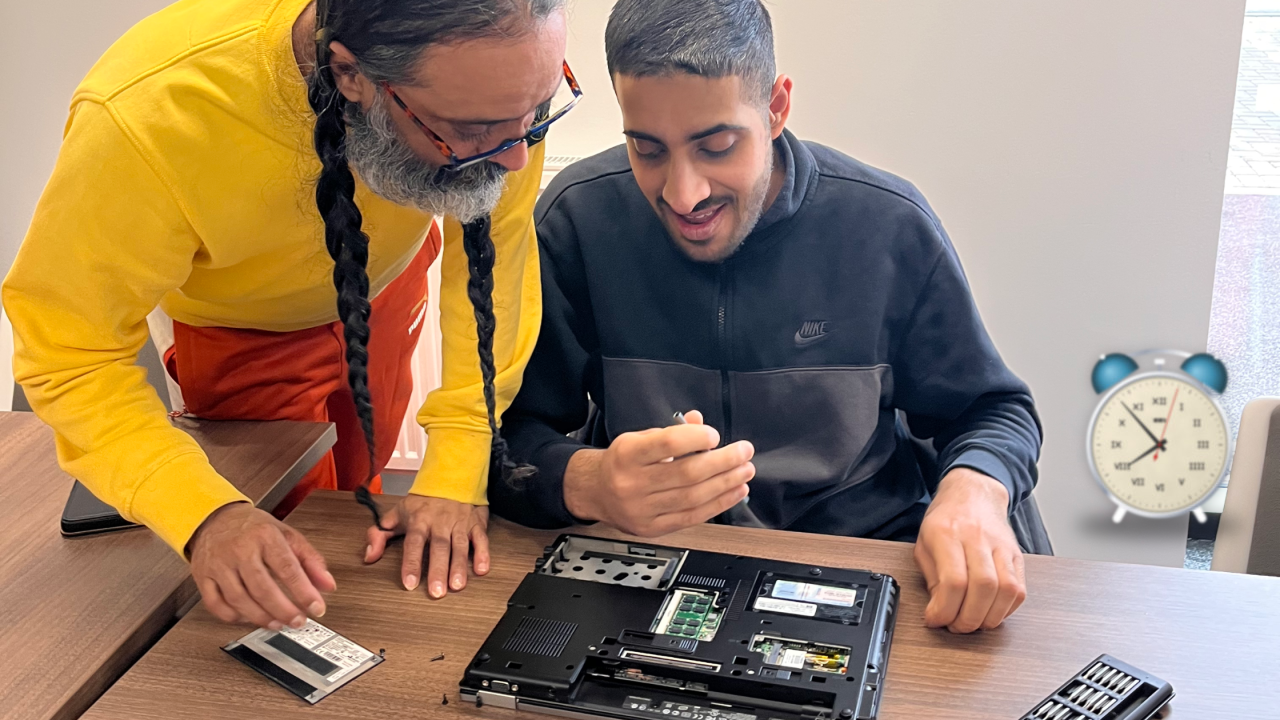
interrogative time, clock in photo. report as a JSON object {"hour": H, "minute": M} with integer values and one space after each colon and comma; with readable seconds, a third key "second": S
{"hour": 7, "minute": 53, "second": 3}
